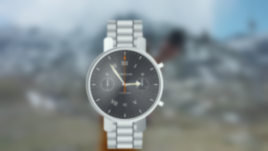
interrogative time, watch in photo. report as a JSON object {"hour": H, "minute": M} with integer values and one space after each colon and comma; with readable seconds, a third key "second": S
{"hour": 2, "minute": 54}
